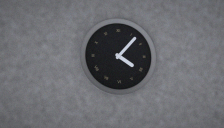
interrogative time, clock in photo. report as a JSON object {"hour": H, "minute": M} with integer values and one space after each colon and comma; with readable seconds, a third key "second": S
{"hour": 4, "minute": 7}
